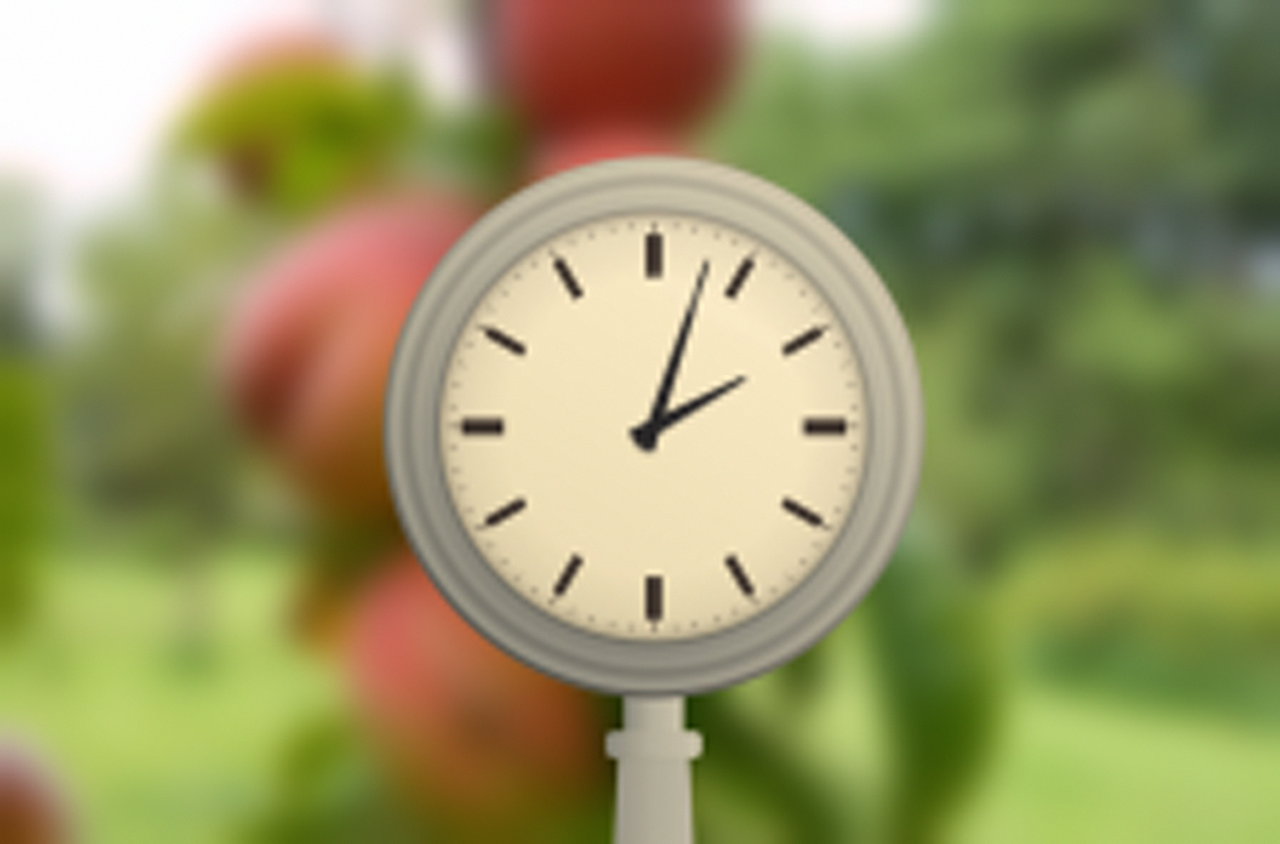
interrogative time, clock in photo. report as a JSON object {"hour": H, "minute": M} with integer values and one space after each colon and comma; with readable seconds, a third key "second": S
{"hour": 2, "minute": 3}
